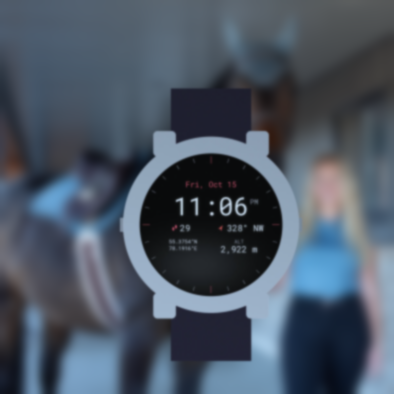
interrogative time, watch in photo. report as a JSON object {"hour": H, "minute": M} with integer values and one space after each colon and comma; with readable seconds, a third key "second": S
{"hour": 11, "minute": 6}
